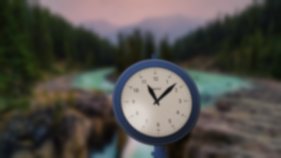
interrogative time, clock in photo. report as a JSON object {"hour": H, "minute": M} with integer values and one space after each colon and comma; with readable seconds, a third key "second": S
{"hour": 11, "minute": 8}
